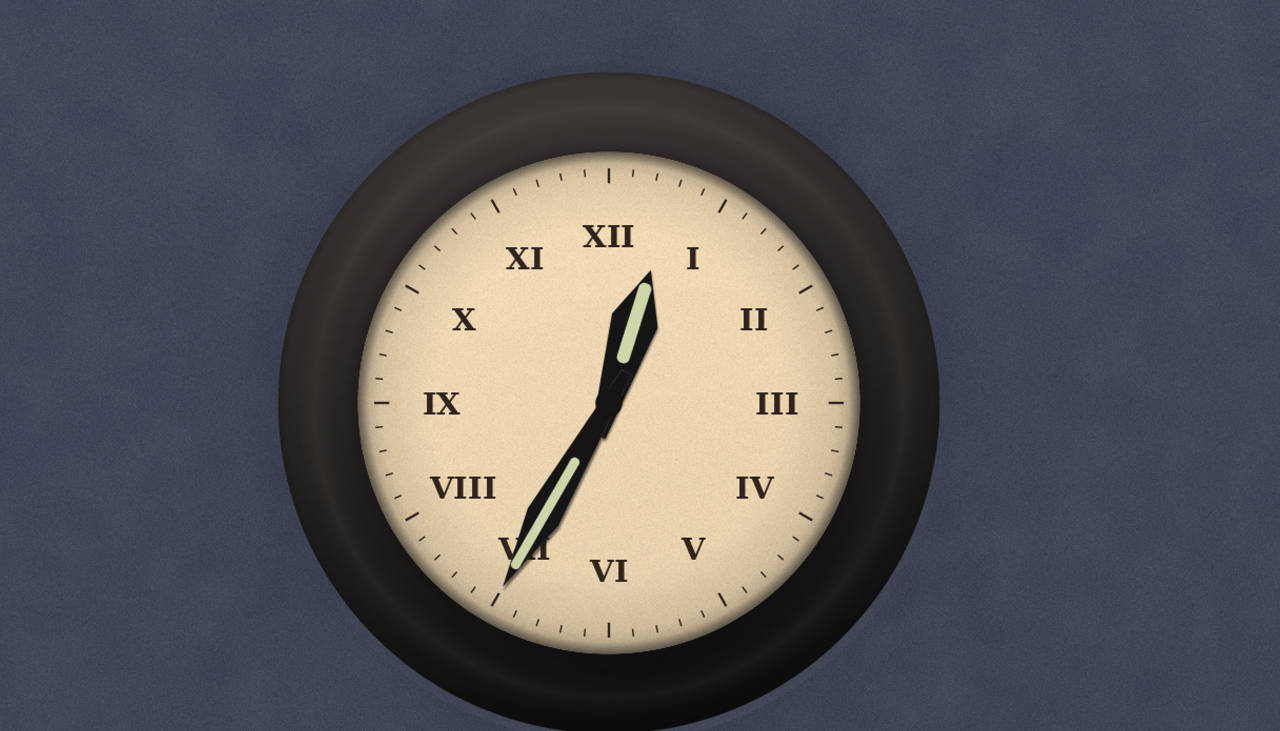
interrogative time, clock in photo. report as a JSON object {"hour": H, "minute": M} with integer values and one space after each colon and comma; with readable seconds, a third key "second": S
{"hour": 12, "minute": 35}
